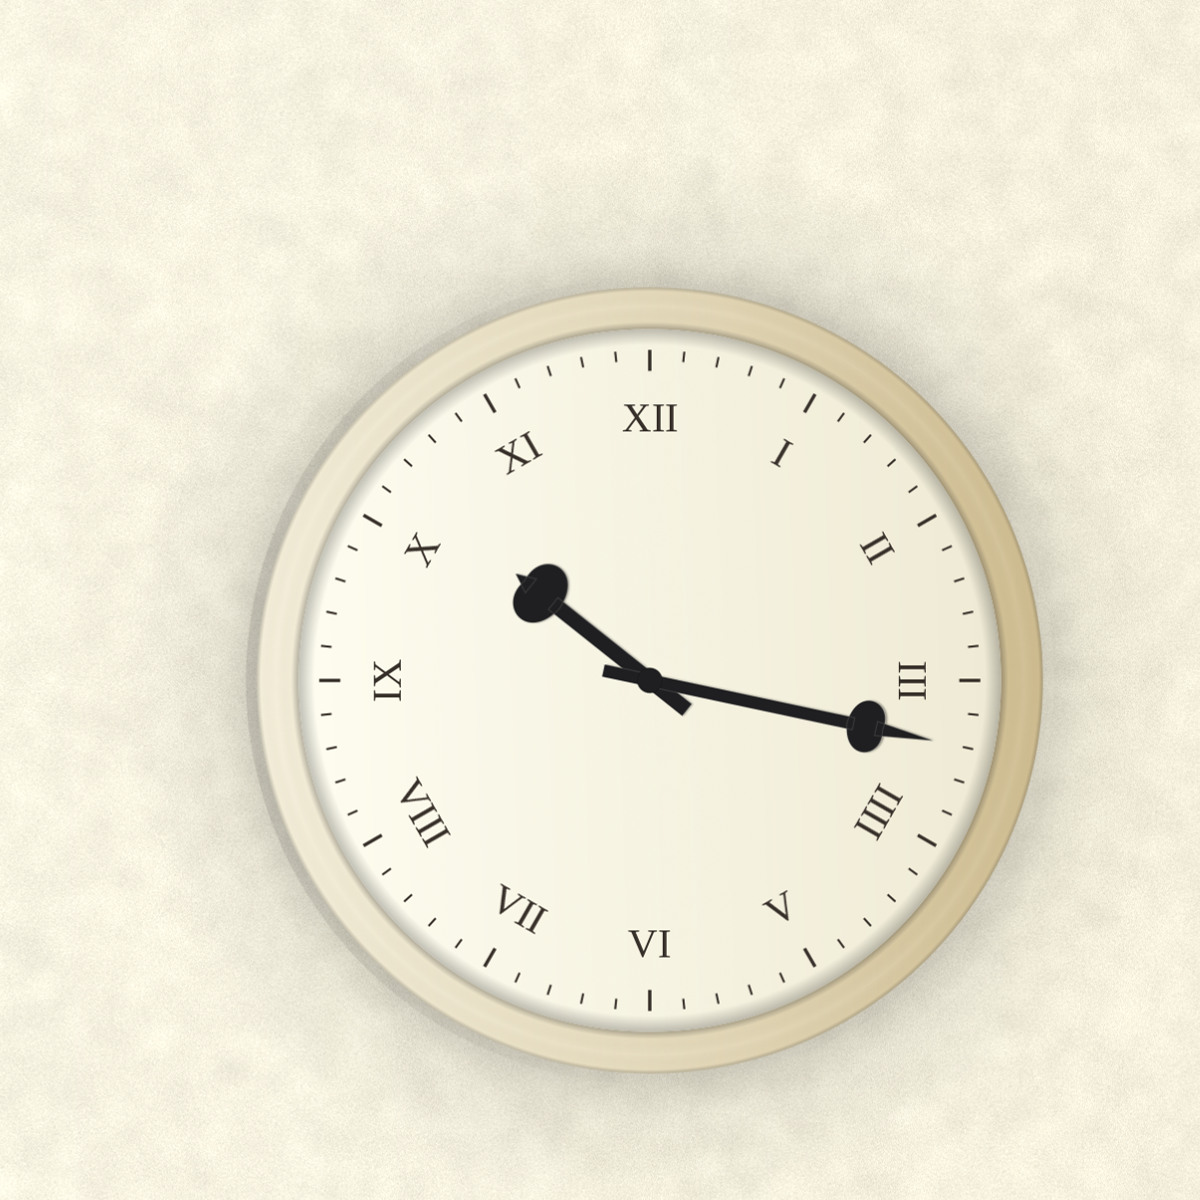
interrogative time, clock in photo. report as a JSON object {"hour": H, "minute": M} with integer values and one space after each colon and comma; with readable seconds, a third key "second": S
{"hour": 10, "minute": 17}
